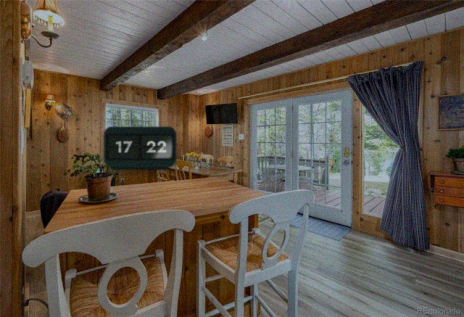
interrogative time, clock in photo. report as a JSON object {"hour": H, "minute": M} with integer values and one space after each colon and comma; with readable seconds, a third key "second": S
{"hour": 17, "minute": 22}
